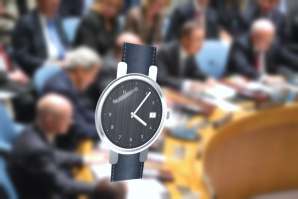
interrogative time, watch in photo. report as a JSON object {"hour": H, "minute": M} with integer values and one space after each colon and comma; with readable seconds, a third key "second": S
{"hour": 4, "minute": 6}
